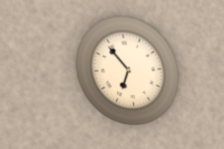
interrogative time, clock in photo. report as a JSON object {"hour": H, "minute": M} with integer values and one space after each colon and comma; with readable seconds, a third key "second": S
{"hour": 6, "minute": 54}
